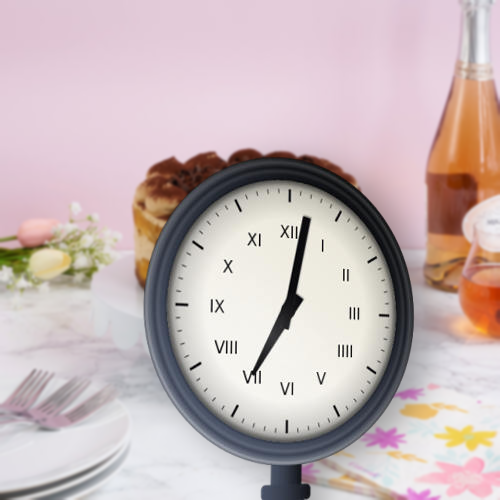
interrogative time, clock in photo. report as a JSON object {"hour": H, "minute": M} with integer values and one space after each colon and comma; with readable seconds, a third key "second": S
{"hour": 7, "minute": 2}
